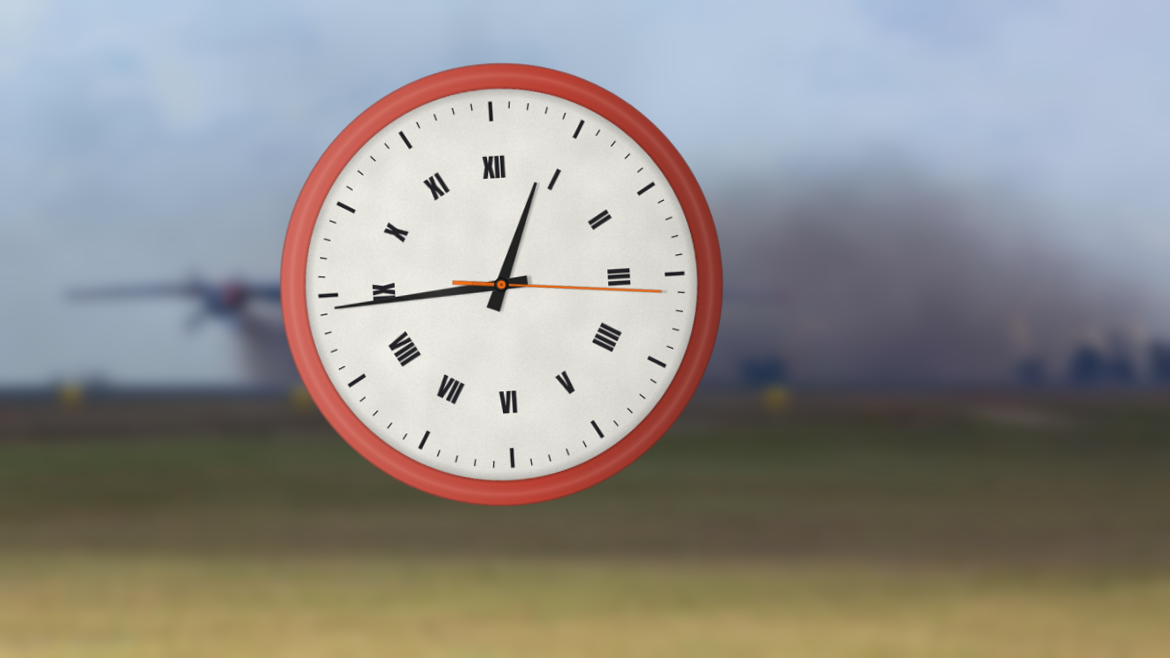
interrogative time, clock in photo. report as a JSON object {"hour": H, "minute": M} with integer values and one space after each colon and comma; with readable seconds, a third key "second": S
{"hour": 12, "minute": 44, "second": 16}
